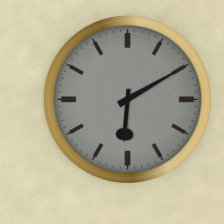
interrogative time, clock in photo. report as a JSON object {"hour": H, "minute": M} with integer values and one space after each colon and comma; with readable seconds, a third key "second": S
{"hour": 6, "minute": 10}
